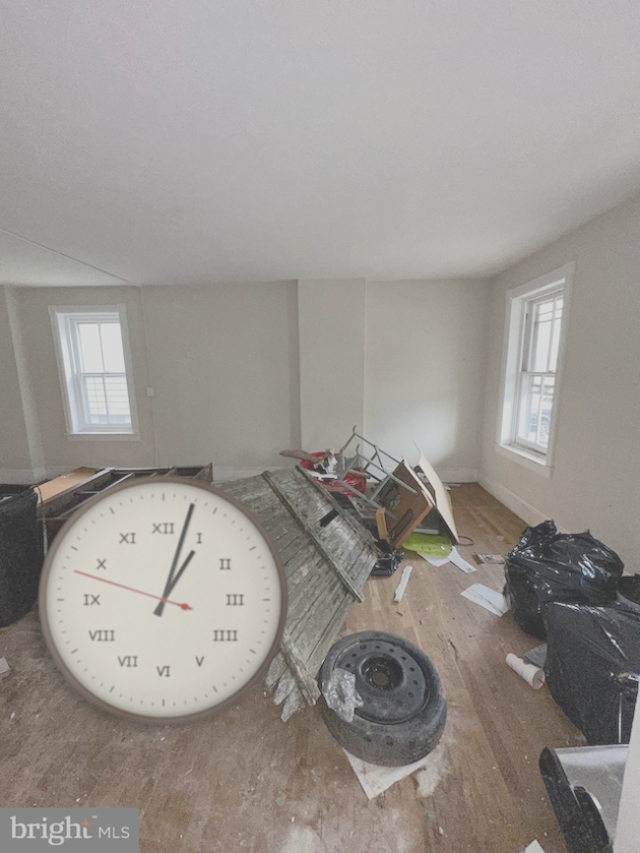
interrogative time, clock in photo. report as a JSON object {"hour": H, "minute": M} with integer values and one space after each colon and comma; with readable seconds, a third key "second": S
{"hour": 1, "minute": 2, "second": 48}
